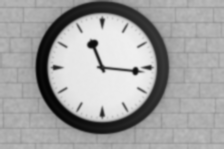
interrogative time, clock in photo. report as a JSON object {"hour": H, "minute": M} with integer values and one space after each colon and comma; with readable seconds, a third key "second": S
{"hour": 11, "minute": 16}
